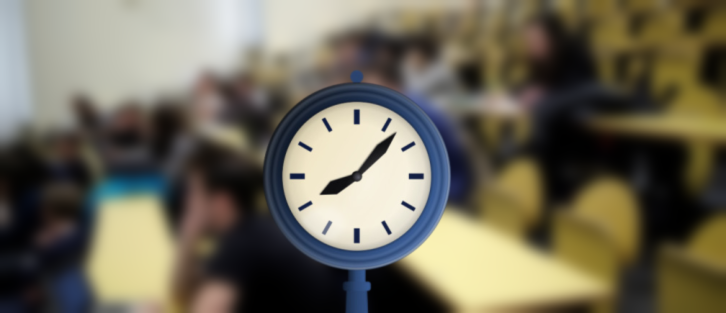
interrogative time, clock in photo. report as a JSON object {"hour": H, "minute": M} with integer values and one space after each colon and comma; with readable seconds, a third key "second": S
{"hour": 8, "minute": 7}
